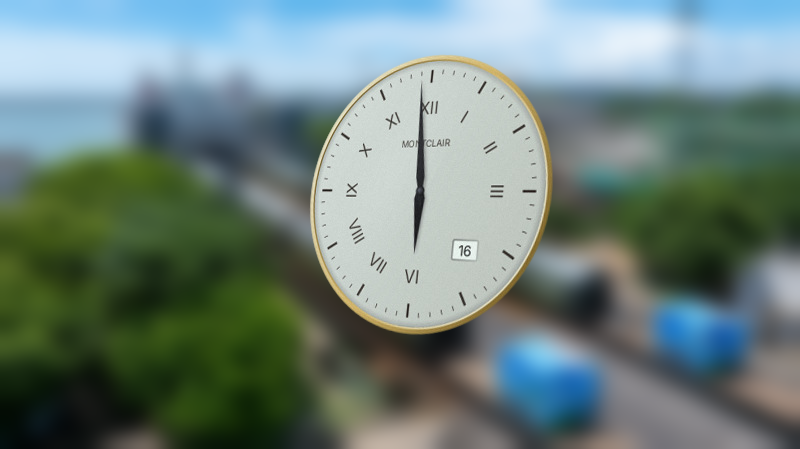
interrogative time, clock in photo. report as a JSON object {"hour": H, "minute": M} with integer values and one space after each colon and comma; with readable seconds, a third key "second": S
{"hour": 5, "minute": 59}
